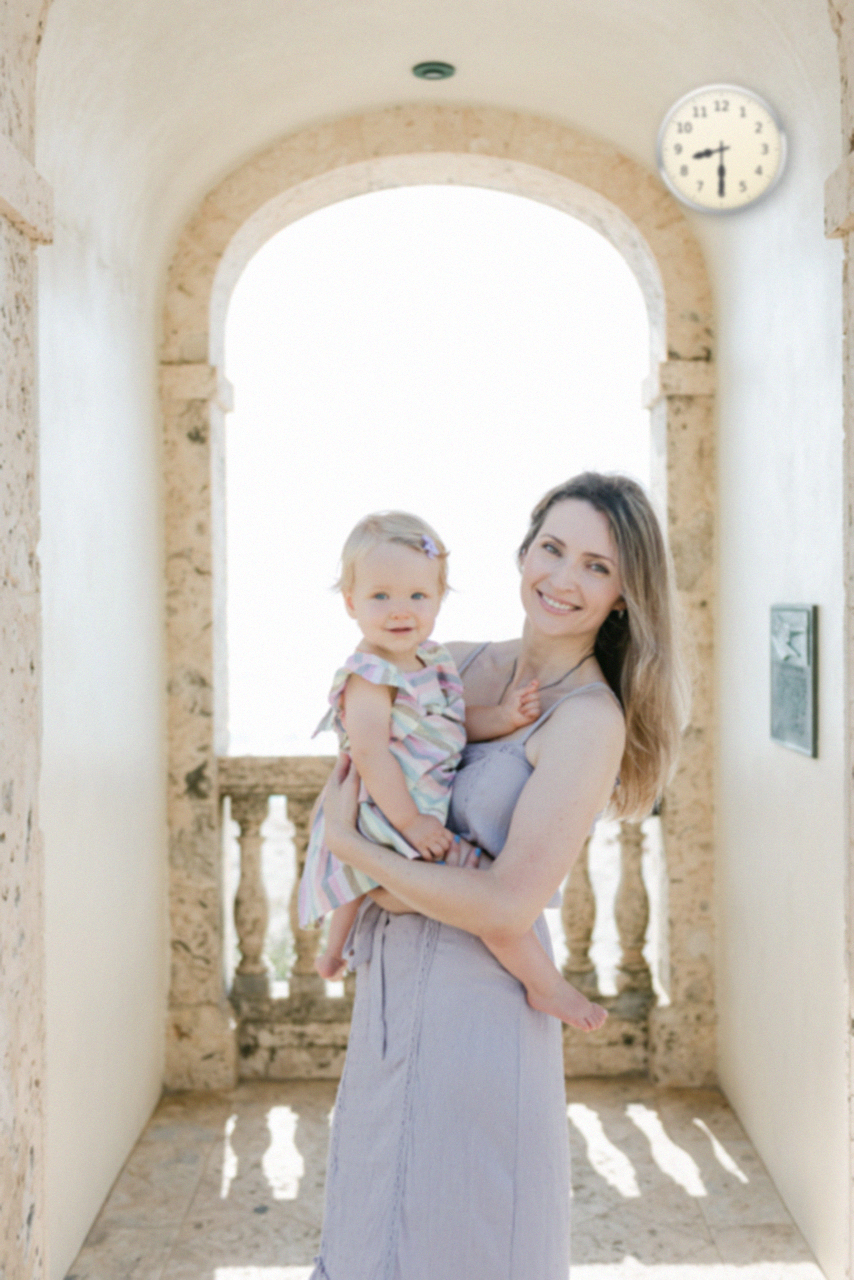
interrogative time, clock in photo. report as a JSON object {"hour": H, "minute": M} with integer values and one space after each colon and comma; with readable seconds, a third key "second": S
{"hour": 8, "minute": 30}
